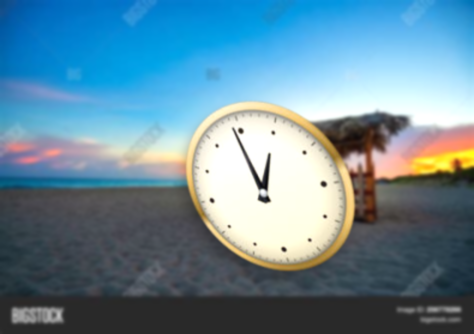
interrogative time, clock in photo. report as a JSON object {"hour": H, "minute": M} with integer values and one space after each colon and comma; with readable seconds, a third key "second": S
{"hour": 12, "minute": 59}
